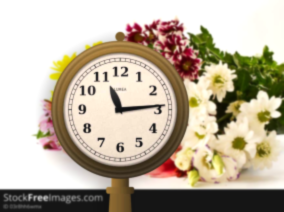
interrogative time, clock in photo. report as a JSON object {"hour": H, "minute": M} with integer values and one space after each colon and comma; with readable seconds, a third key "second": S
{"hour": 11, "minute": 14}
